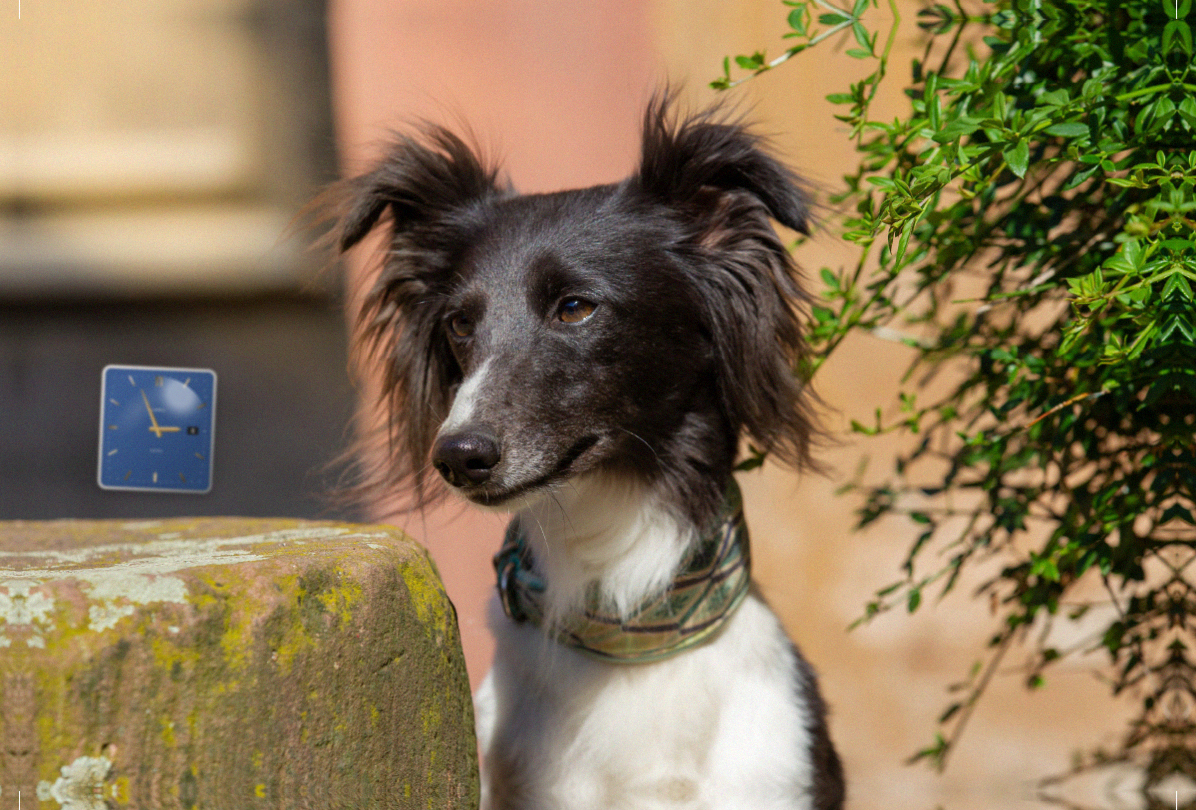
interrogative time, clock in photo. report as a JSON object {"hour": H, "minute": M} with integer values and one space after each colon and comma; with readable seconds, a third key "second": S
{"hour": 2, "minute": 56}
